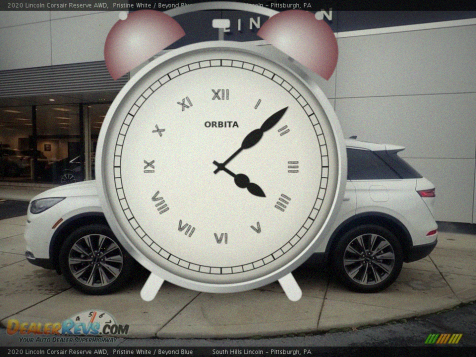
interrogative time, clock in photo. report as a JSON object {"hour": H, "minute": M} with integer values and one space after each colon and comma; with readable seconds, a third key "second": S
{"hour": 4, "minute": 8}
